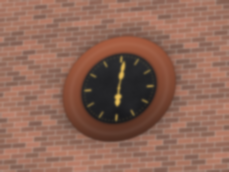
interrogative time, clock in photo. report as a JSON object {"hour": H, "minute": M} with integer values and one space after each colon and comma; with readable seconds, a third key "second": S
{"hour": 6, "minute": 1}
